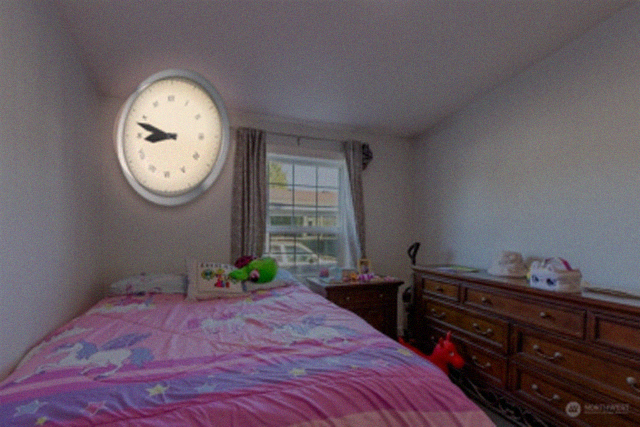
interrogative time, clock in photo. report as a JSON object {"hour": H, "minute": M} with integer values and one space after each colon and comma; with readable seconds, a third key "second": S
{"hour": 8, "minute": 48}
